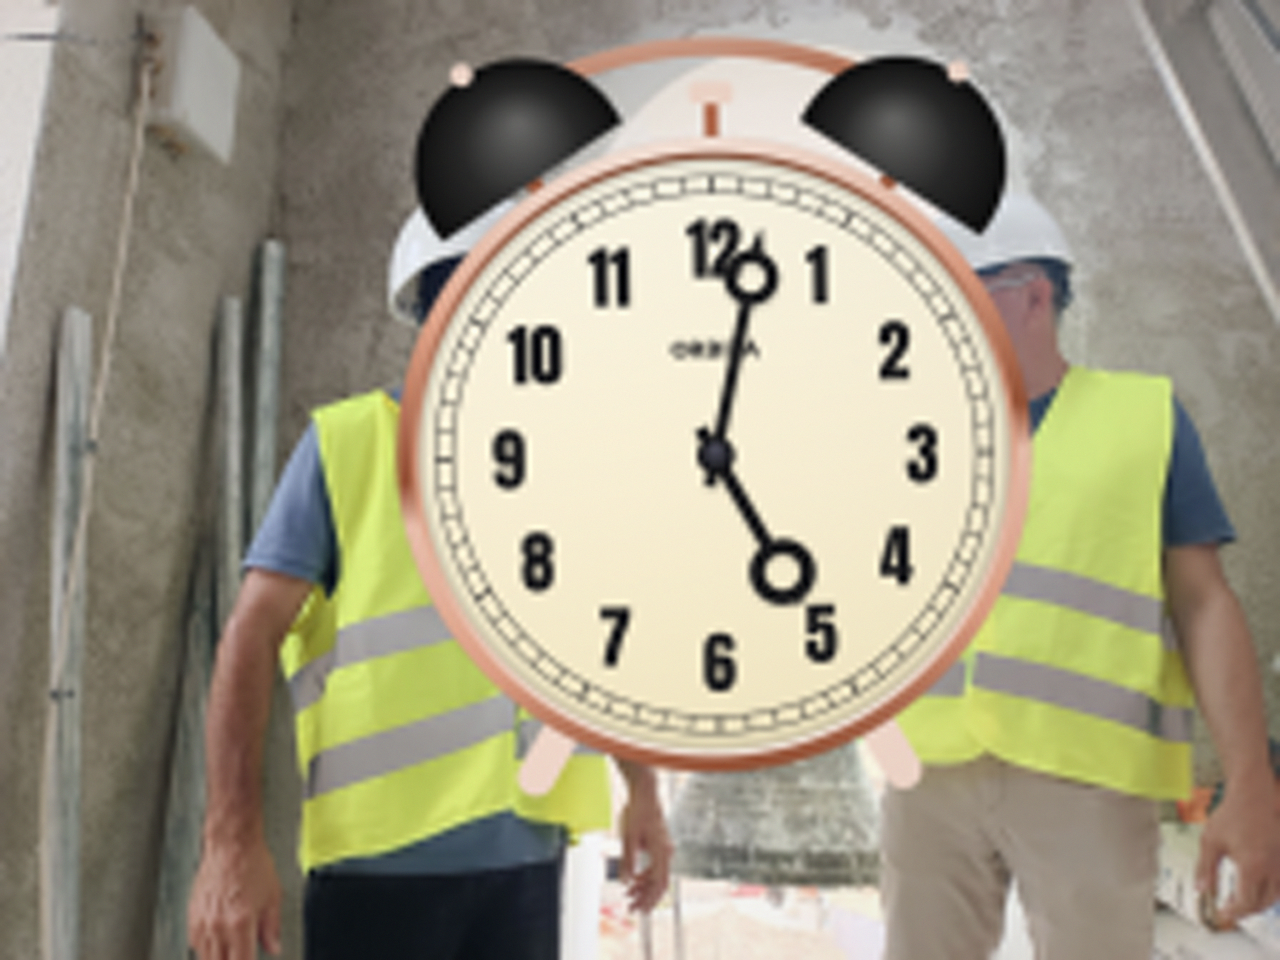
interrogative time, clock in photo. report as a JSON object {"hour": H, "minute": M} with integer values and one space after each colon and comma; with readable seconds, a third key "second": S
{"hour": 5, "minute": 2}
